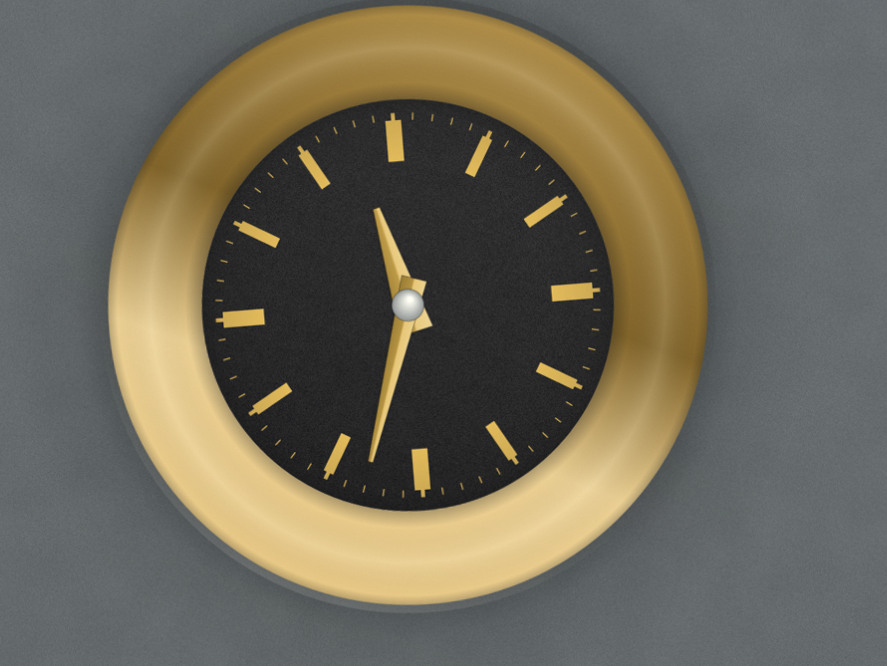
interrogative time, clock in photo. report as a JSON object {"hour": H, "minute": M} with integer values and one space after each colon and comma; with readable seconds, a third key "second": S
{"hour": 11, "minute": 33}
